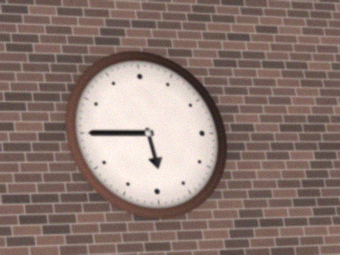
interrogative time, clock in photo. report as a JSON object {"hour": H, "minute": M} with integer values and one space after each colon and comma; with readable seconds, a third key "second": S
{"hour": 5, "minute": 45}
